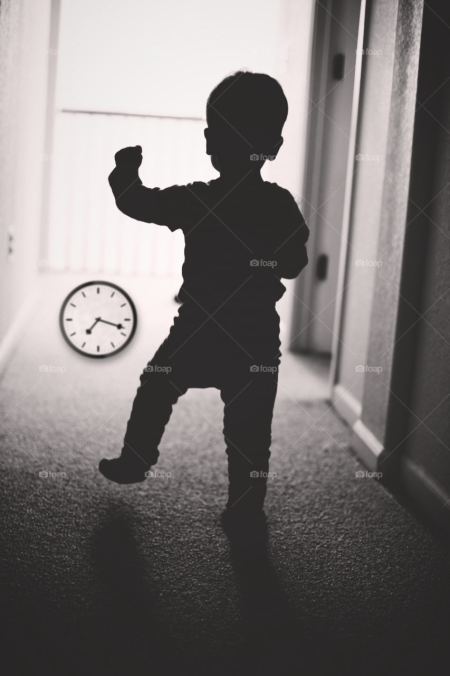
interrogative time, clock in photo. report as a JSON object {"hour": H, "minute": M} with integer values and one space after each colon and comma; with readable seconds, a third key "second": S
{"hour": 7, "minute": 18}
